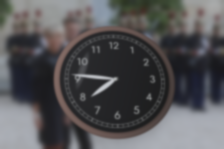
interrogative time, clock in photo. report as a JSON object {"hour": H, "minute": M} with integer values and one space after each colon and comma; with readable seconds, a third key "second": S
{"hour": 7, "minute": 46}
